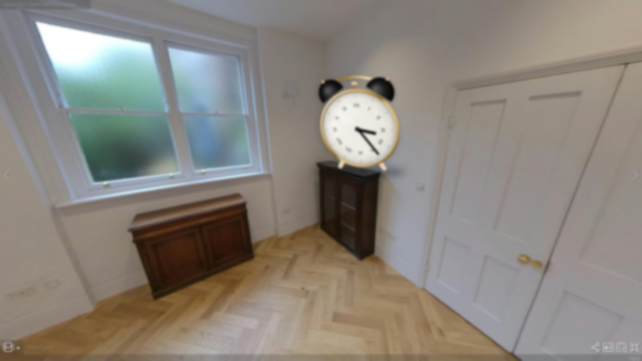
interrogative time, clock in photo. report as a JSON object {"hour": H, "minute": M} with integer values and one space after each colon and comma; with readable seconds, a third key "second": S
{"hour": 3, "minute": 24}
